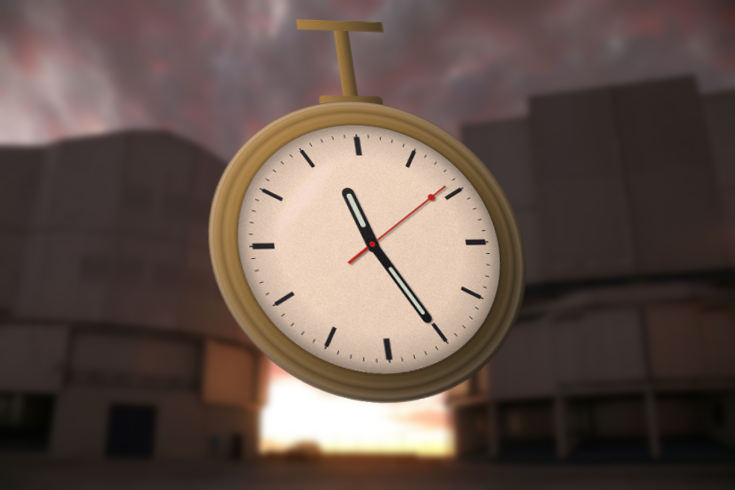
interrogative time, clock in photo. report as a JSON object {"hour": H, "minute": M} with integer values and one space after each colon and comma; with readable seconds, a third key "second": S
{"hour": 11, "minute": 25, "second": 9}
